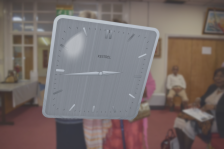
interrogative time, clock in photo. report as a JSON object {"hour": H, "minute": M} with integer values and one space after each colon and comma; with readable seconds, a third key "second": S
{"hour": 2, "minute": 44}
